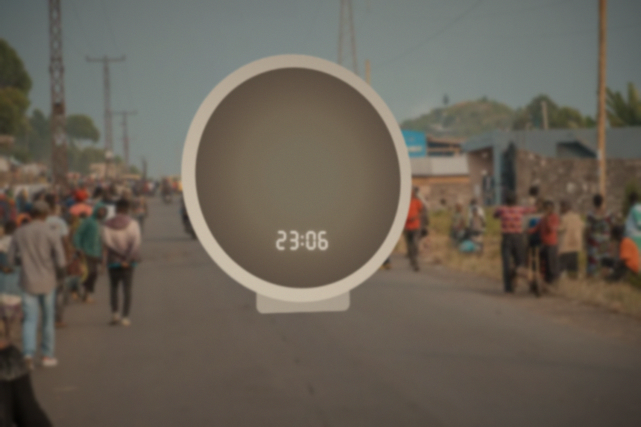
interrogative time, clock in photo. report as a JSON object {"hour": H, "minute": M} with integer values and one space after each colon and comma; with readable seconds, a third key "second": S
{"hour": 23, "minute": 6}
